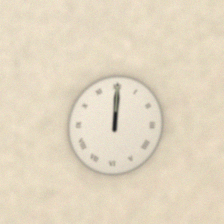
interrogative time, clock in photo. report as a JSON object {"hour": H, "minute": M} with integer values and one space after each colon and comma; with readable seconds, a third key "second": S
{"hour": 12, "minute": 0}
